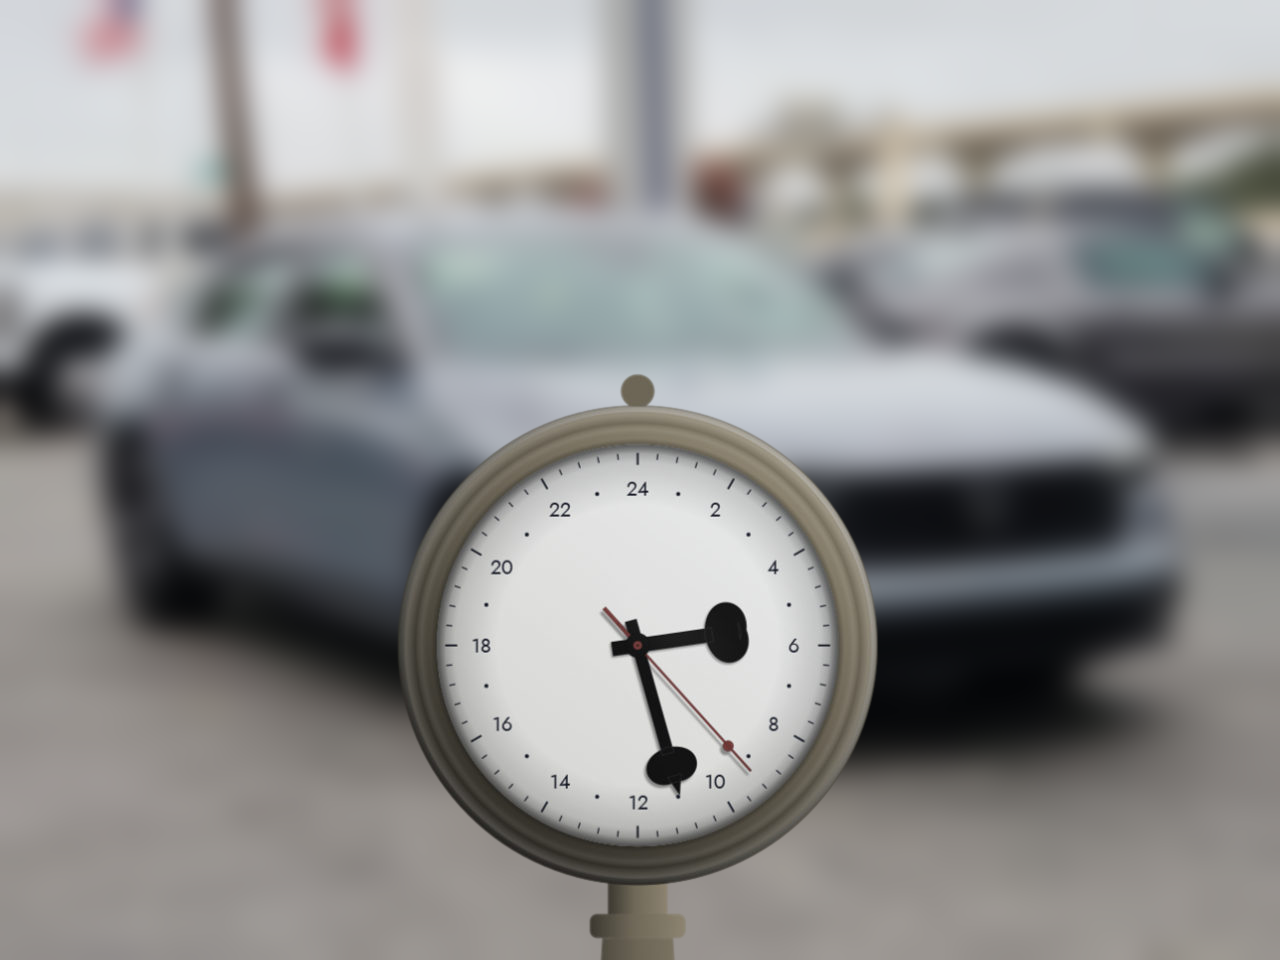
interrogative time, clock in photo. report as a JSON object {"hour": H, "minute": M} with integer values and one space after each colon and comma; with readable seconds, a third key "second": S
{"hour": 5, "minute": 27, "second": 23}
